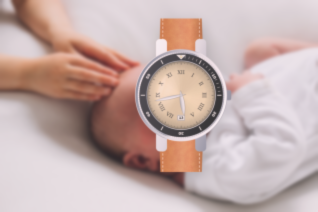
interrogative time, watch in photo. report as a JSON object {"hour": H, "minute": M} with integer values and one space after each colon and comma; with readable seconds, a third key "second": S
{"hour": 5, "minute": 43}
